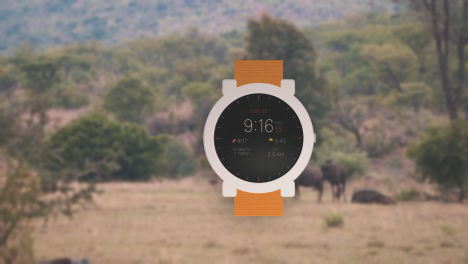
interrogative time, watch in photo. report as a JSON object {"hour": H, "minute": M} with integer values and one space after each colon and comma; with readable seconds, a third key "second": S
{"hour": 9, "minute": 16}
